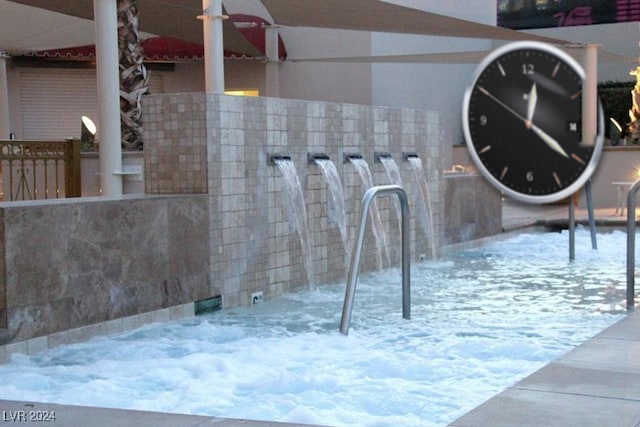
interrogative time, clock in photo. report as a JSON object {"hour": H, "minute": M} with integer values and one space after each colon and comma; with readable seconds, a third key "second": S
{"hour": 12, "minute": 20, "second": 50}
